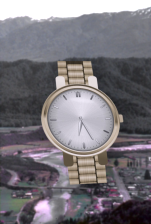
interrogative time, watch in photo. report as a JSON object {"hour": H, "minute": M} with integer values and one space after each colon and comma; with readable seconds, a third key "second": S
{"hour": 6, "minute": 26}
